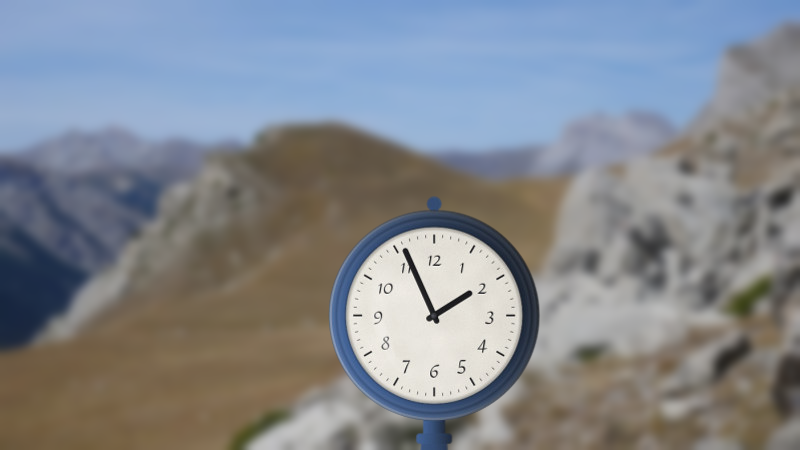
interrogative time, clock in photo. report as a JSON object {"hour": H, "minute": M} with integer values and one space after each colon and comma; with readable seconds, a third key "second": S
{"hour": 1, "minute": 56}
